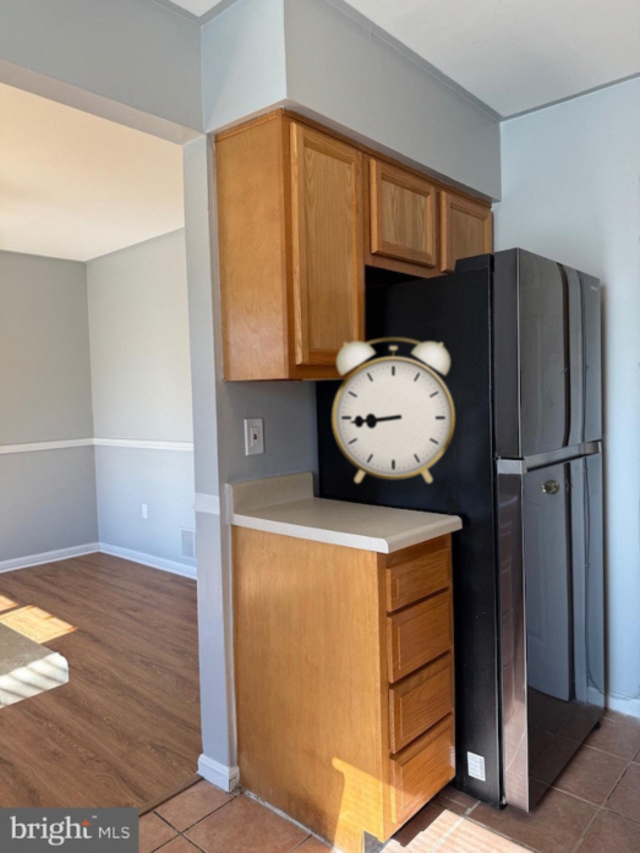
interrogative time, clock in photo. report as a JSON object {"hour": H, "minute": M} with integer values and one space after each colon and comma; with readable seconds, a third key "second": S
{"hour": 8, "minute": 44}
